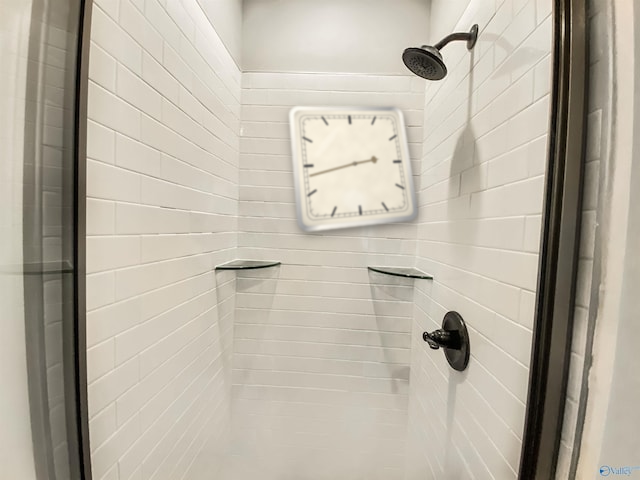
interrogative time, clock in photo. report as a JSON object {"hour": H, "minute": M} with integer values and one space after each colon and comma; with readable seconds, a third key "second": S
{"hour": 2, "minute": 43}
